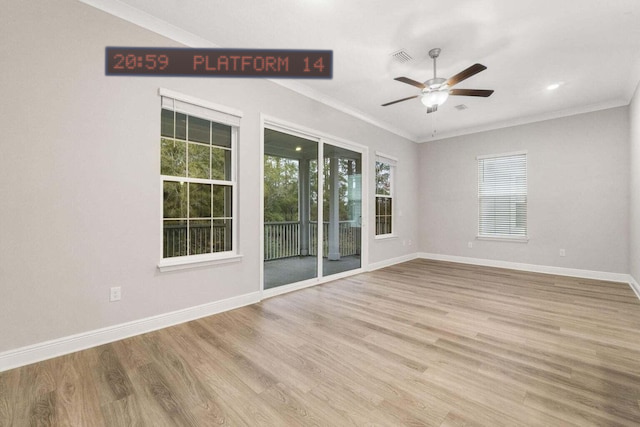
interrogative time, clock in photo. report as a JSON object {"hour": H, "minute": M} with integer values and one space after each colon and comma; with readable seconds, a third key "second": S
{"hour": 20, "minute": 59}
